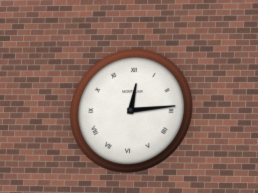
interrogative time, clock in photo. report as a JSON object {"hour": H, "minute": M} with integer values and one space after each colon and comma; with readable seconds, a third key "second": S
{"hour": 12, "minute": 14}
